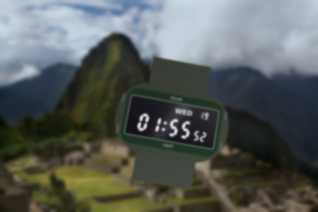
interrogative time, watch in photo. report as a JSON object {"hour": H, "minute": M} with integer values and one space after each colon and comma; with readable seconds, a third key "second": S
{"hour": 1, "minute": 55}
